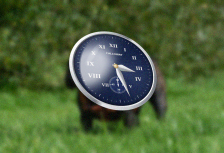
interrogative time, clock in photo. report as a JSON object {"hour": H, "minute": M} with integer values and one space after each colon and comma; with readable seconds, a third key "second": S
{"hour": 3, "minute": 27}
